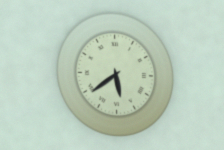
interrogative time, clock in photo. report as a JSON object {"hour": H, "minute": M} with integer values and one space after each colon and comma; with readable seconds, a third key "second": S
{"hour": 5, "minute": 39}
